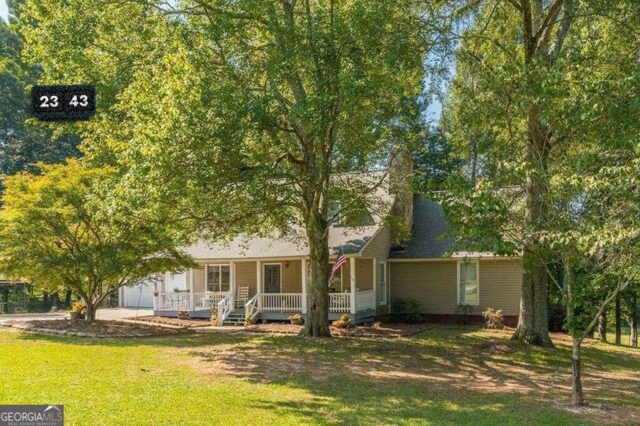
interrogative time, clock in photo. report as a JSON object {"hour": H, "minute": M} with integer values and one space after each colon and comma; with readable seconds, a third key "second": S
{"hour": 23, "minute": 43}
